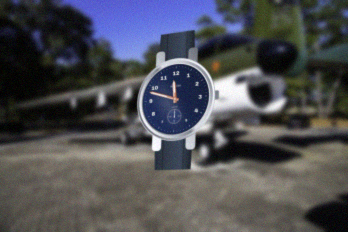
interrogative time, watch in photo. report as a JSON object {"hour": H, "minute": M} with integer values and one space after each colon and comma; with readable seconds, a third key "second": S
{"hour": 11, "minute": 48}
